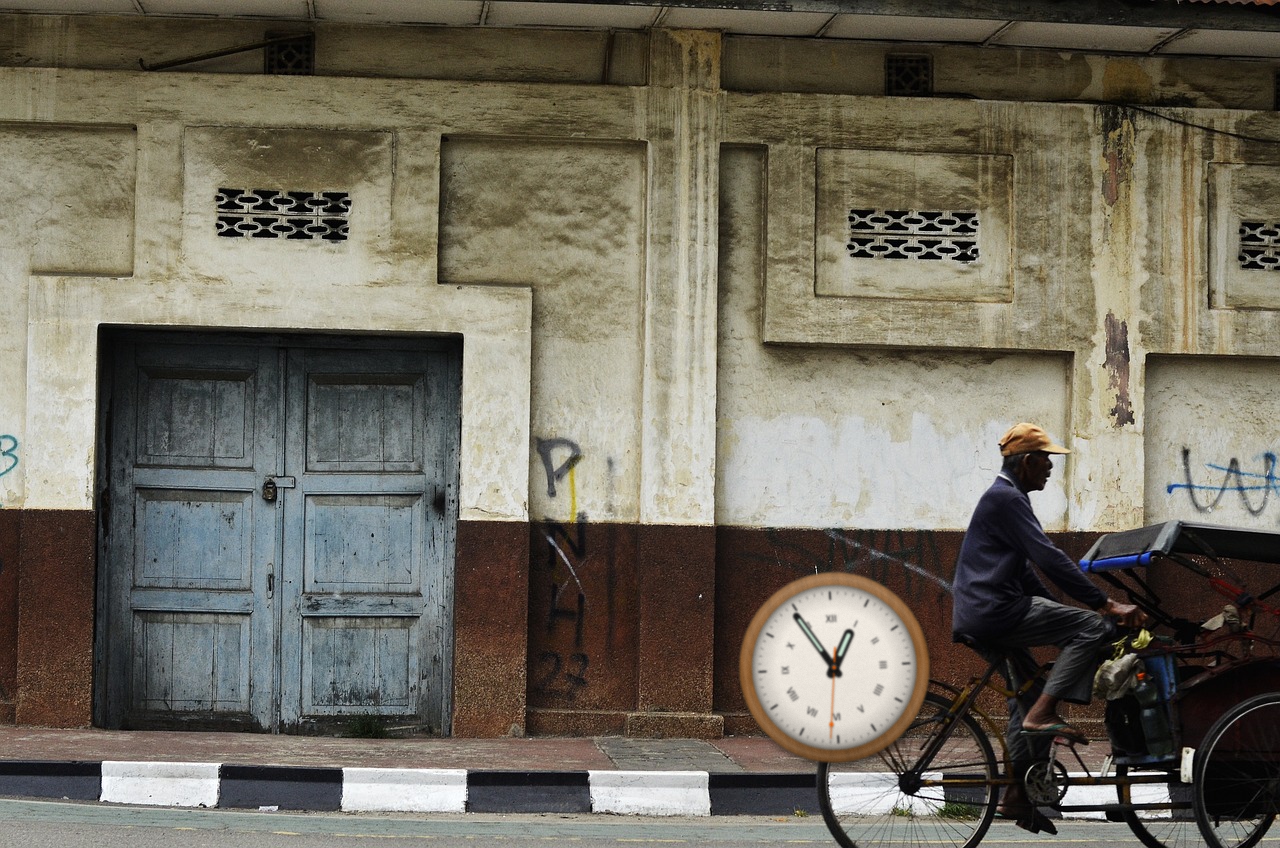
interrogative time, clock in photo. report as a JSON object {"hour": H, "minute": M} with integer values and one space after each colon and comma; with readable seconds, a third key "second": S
{"hour": 12, "minute": 54, "second": 31}
